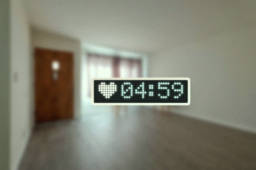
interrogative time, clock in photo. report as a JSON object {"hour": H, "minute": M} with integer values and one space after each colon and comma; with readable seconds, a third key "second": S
{"hour": 4, "minute": 59}
